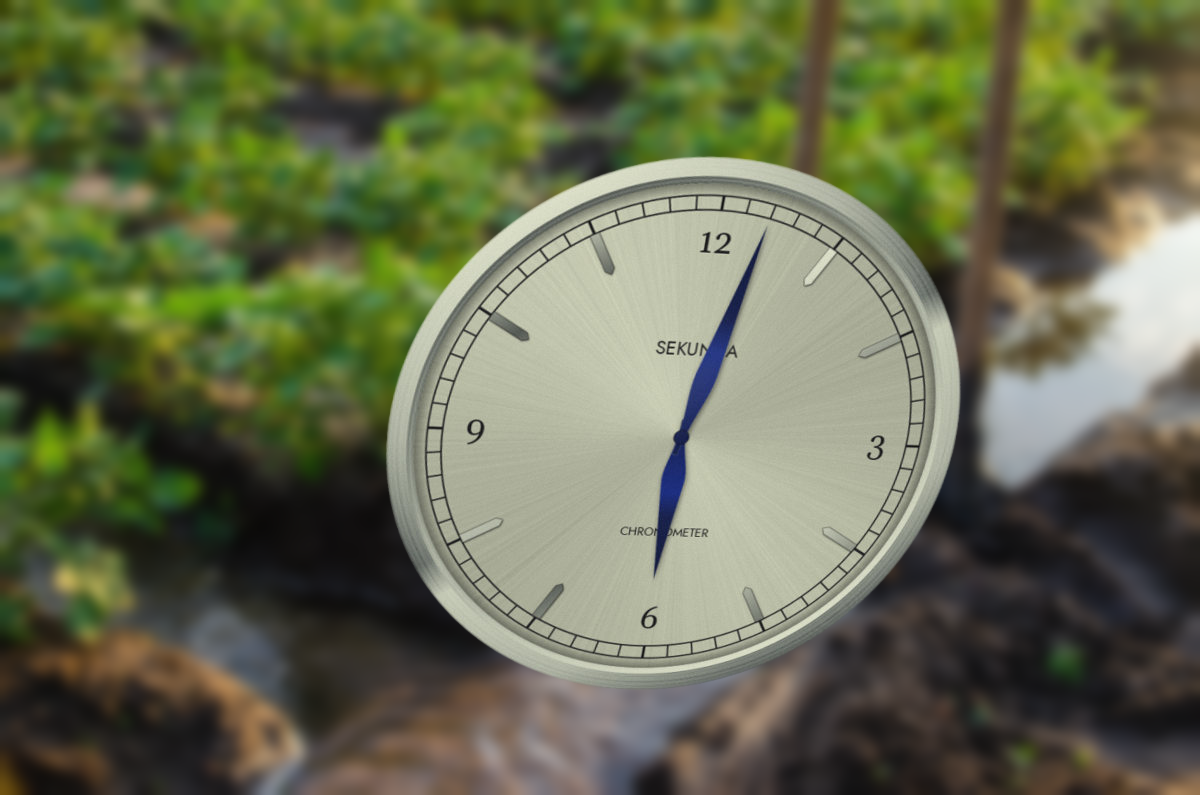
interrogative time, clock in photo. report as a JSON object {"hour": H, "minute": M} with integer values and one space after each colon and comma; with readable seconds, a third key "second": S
{"hour": 6, "minute": 2}
